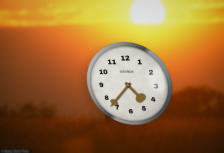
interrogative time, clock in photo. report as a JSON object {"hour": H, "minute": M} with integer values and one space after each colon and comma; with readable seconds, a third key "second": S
{"hour": 4, "minute": 37}
